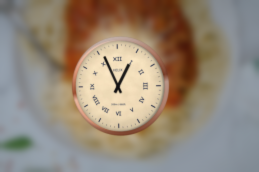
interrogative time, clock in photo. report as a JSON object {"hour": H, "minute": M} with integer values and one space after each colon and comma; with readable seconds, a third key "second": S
{"hour": 12, "minute": 56}
